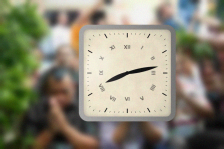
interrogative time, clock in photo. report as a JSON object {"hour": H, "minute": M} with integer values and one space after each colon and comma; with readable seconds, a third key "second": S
{"hour": 8, "minute": 13}
